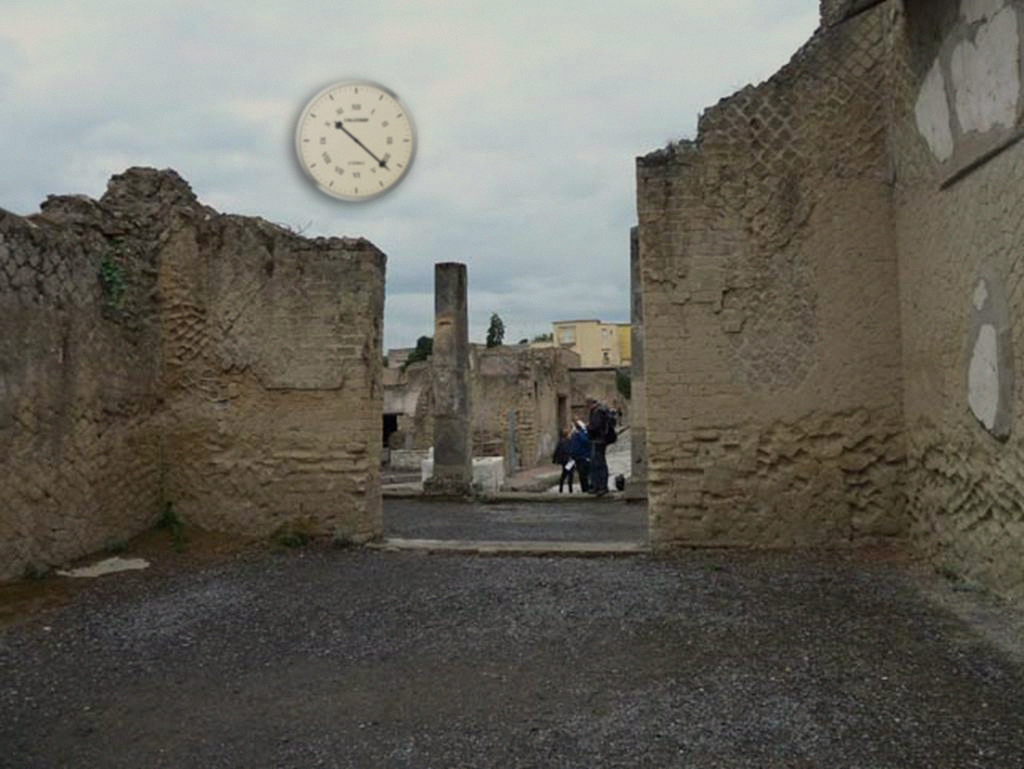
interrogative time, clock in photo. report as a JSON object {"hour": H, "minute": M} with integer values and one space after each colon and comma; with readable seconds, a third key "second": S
{"hour": 10, "minute": 22}
